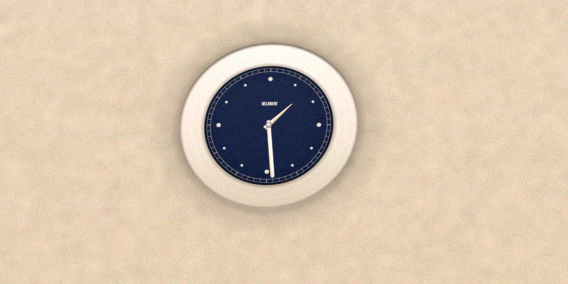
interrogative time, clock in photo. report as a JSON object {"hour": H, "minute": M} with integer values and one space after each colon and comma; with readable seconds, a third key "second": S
{"hour": 1, "minute": 29}
